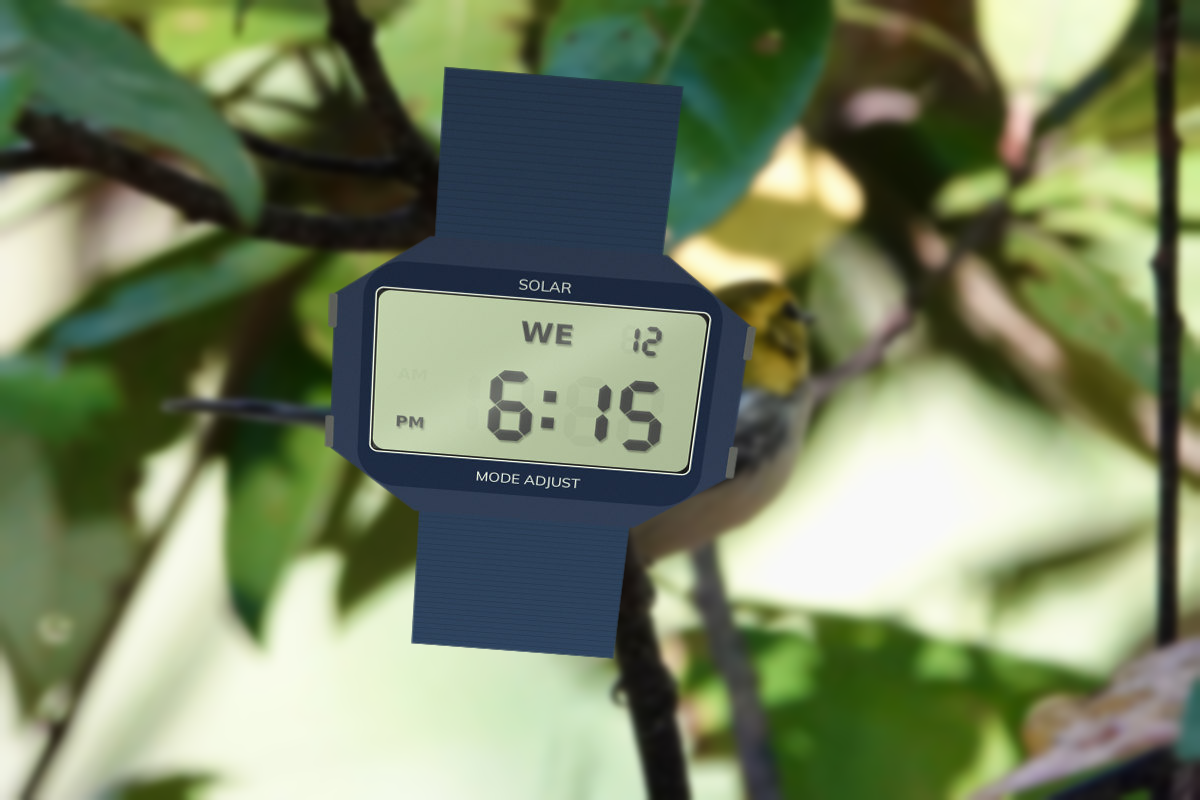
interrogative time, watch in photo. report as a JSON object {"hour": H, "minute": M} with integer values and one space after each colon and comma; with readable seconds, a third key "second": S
{"hour": 6, "minute": 15}
